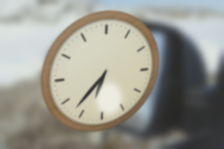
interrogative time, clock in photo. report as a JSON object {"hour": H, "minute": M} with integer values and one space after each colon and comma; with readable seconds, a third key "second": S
{"hour": 6, "minute": 37}
